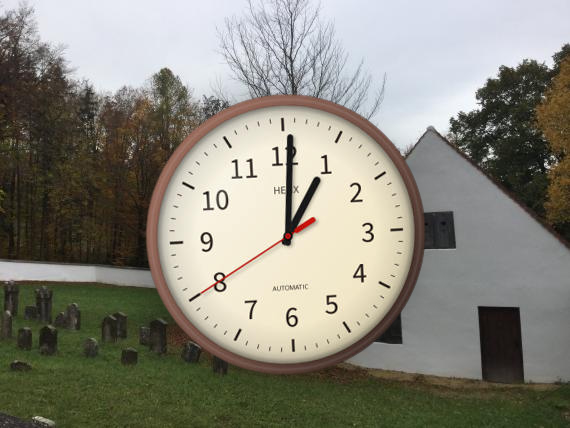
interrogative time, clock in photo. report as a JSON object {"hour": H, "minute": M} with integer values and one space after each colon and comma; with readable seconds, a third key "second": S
{"hour": 1, "minute": 0, "second": 40}
